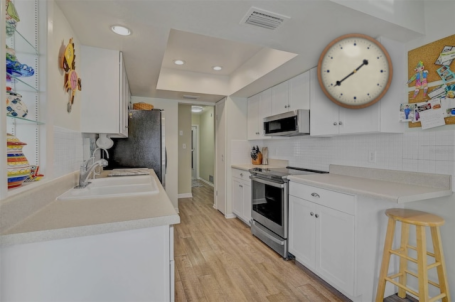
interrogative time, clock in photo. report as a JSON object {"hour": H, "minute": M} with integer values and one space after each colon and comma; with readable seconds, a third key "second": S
{"hour": 1, "minute": 39}
